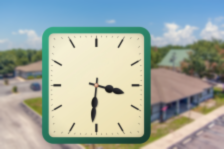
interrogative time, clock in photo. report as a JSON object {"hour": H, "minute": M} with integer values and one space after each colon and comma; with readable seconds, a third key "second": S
{"hour": 3, "minute": 31}
